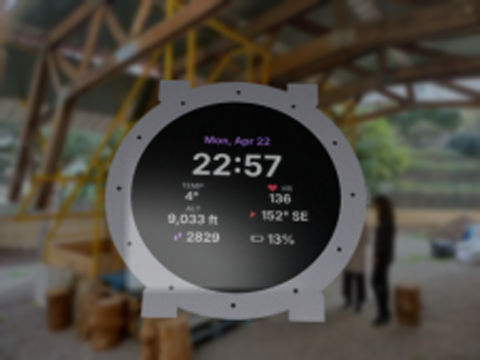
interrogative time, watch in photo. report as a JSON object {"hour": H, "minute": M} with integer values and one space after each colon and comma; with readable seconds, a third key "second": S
{"hour": 22, "minute": 57}
